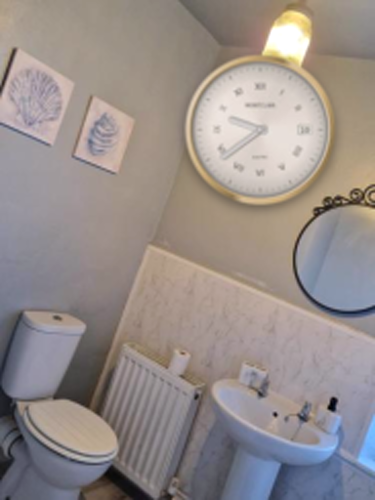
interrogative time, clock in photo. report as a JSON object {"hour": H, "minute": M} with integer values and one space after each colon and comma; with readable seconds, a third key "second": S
{"hour": 9, "minute": 39}
